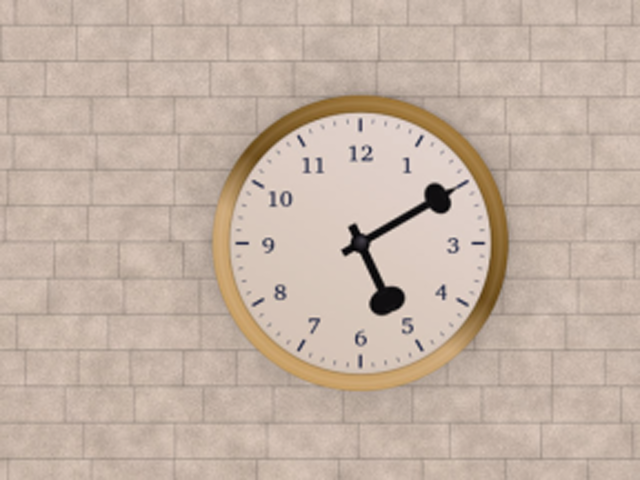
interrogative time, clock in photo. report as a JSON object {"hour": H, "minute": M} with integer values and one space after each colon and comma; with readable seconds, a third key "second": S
{"hour": 5, "minute": 10}
